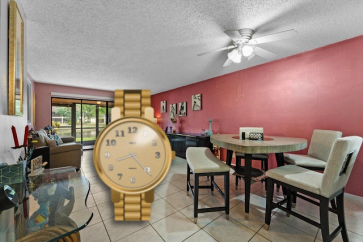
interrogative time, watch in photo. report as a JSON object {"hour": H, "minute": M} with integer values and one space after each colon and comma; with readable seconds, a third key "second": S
{"hour": 8, "minute": 23}
